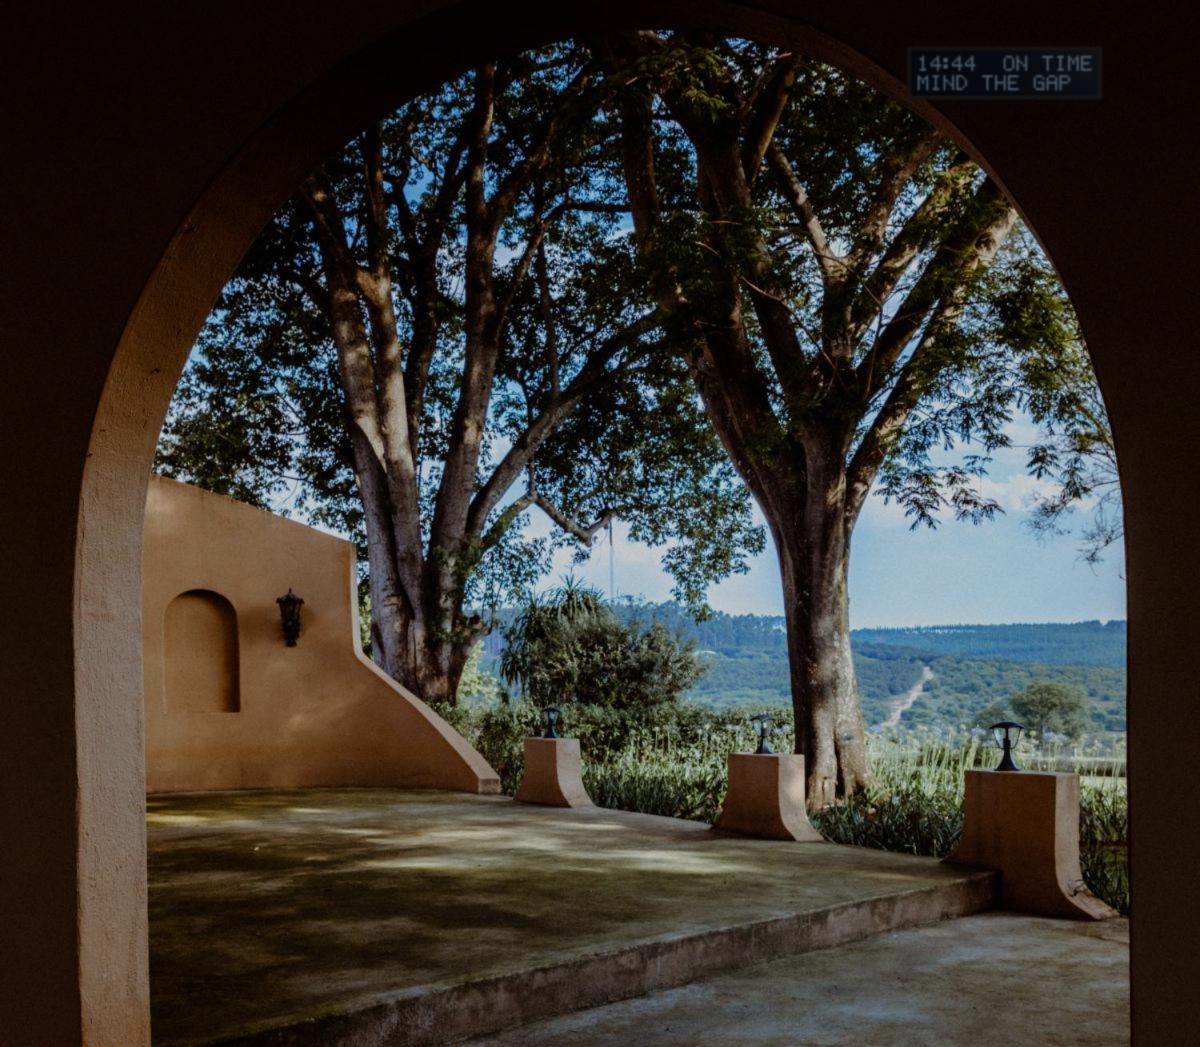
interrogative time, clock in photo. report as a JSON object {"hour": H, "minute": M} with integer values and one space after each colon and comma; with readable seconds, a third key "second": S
{"hour": 14, "minute": 44}
